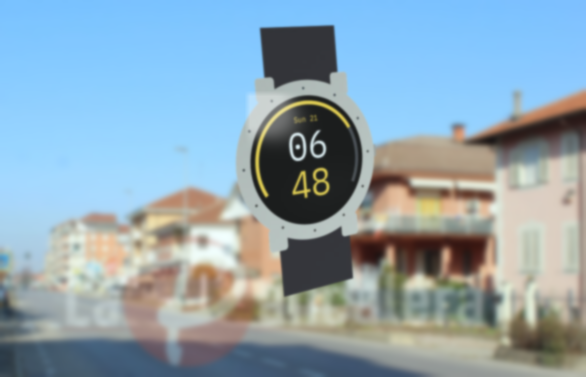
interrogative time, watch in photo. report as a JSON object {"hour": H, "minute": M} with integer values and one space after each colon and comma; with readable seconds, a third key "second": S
{"hour": 6, "minute": 48}
